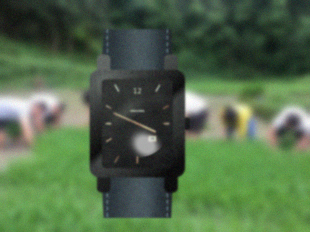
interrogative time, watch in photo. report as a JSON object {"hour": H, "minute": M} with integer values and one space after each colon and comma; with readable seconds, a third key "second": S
{"hour": 3, "minute": 49}
